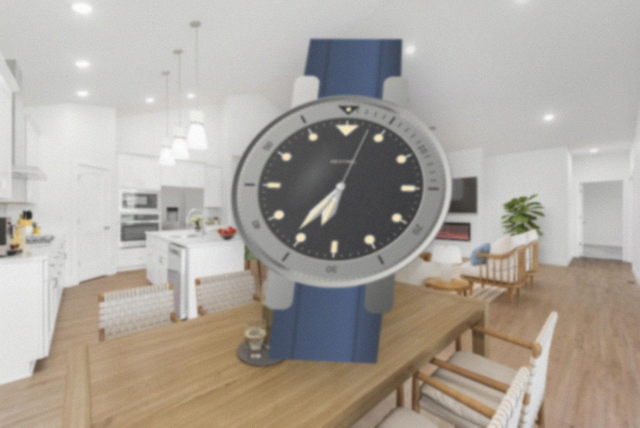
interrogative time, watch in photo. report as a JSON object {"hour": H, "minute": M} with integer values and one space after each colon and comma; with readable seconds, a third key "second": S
{"hour": 6, "minute": 36, "second": 3}
